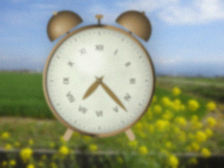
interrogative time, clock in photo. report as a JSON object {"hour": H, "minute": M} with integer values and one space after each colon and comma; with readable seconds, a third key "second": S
{"hour": 7, "minute": 23}
